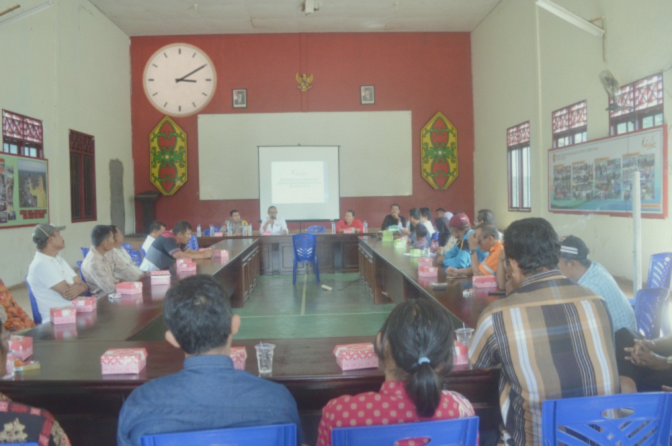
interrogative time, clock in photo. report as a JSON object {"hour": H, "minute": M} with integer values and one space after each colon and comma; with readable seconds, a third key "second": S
{"hour": 3, "minute": 10}
